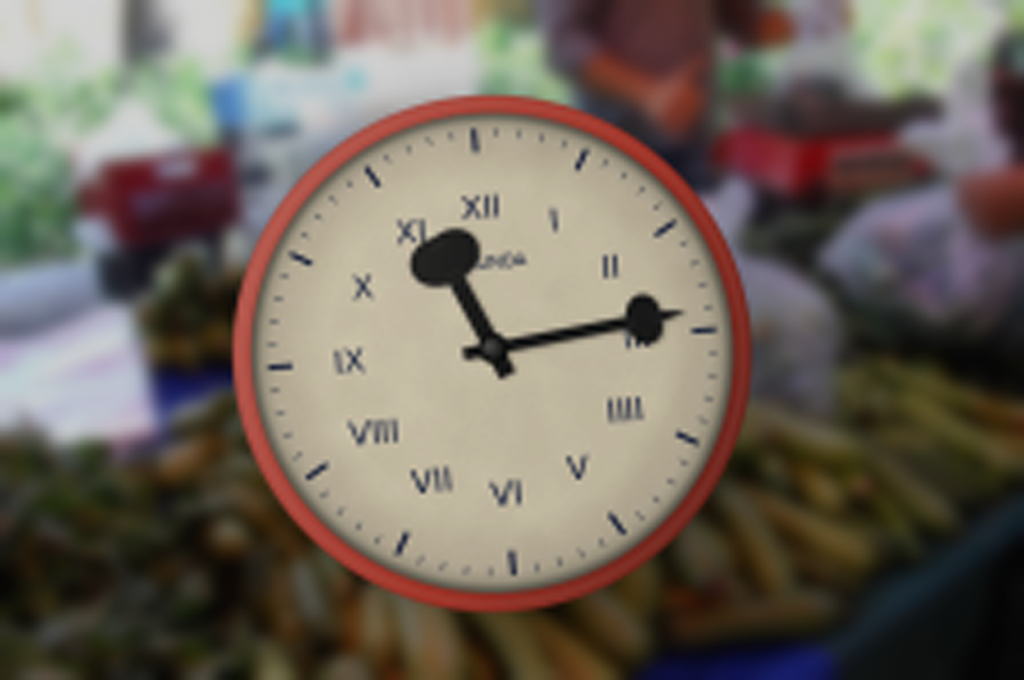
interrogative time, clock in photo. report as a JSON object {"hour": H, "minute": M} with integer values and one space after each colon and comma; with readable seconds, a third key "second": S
{"hour": 11, "minute": 14}
